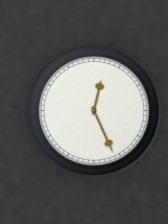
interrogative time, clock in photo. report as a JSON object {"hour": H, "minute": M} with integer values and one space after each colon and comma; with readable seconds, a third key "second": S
{"hour": 12, "minute": 26}
